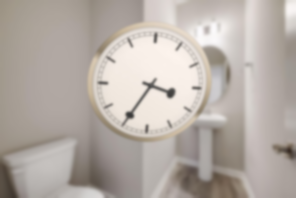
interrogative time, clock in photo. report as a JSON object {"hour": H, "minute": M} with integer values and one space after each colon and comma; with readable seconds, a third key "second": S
{"hour": 3, "minute": 35}
